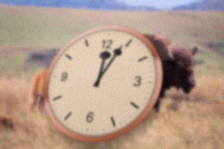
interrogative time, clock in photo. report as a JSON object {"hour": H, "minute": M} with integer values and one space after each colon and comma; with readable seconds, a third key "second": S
{"hour": 12, "minute": 4}
